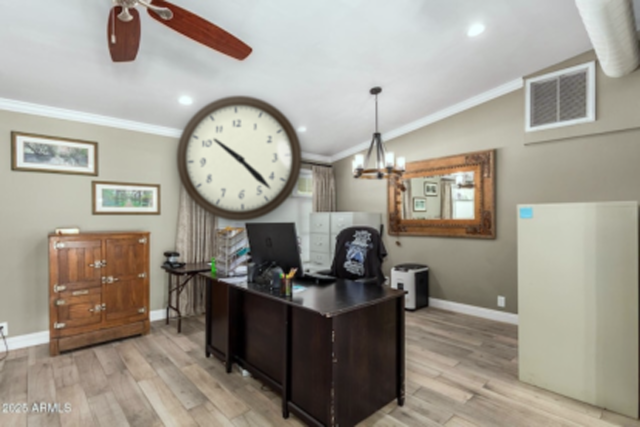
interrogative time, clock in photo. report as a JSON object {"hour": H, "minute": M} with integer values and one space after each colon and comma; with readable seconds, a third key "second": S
{"hour": 10, "minute": 23}
